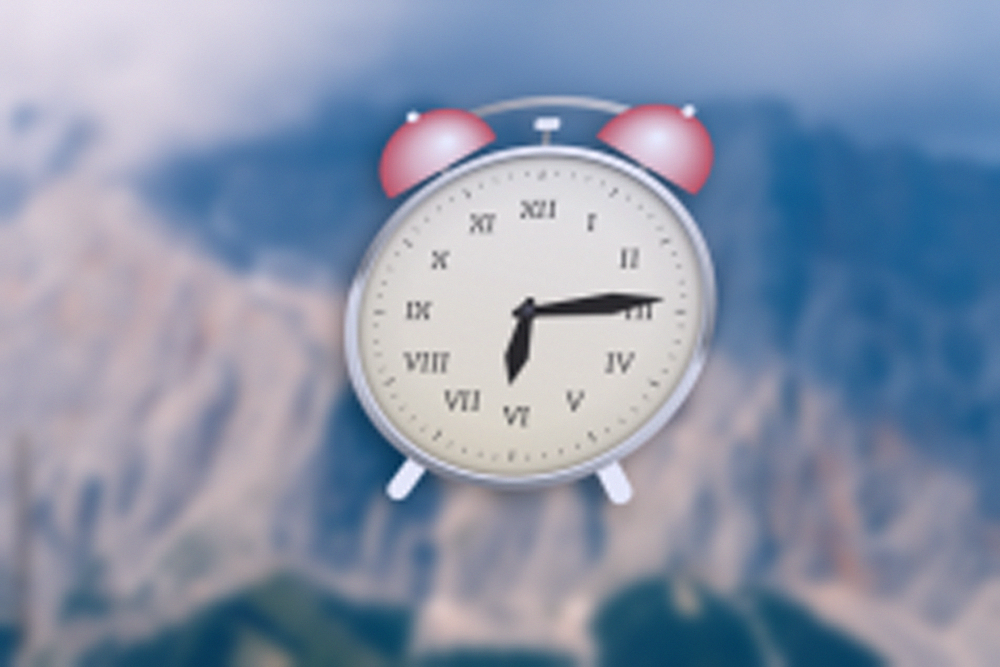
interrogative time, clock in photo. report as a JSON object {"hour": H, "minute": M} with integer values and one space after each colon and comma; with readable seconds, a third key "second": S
{"hour": 6, "minute": 14}
